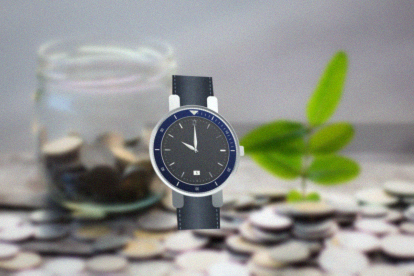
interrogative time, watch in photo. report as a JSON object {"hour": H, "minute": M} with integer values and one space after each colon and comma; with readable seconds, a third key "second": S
{"hour": 10, "minute": 0}
